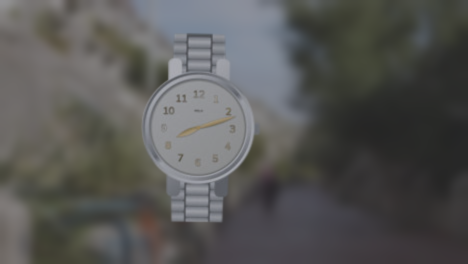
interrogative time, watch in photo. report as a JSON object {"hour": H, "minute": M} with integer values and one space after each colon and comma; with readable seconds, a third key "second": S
{"hour": 8, "minute": 12}
